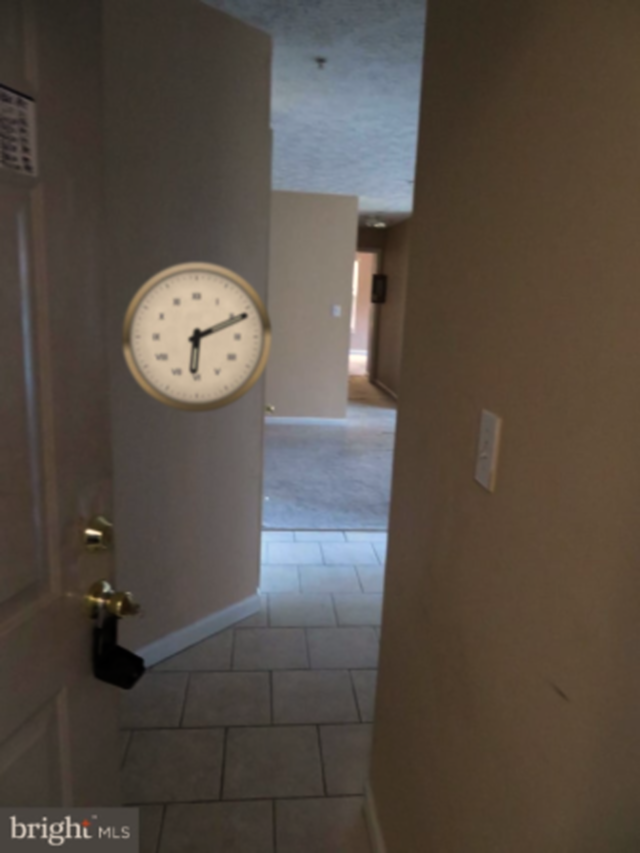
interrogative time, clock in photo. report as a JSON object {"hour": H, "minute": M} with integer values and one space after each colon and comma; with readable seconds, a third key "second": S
{"hour": 6, "minute": 11}
